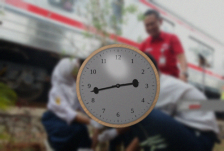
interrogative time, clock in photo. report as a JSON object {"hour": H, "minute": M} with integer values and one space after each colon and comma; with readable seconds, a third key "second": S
{"hour": 2, "minute": 43}
